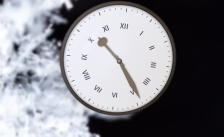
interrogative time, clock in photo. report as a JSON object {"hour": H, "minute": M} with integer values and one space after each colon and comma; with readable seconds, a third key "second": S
{"hour": 10, "minute": 24}
